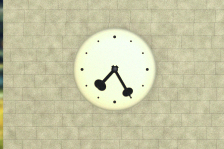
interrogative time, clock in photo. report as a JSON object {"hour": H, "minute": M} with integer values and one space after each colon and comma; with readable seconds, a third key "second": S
{"hour": 7, "minute": 25}
